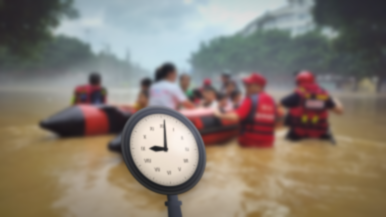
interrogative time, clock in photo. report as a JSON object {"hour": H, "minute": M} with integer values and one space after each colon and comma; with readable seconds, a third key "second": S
{"hour": 9, "minute": 1}
